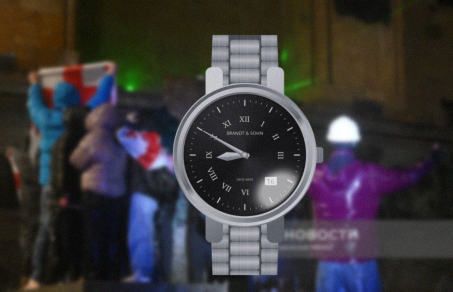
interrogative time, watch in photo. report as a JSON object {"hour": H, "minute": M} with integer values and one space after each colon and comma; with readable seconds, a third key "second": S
{"hour": 8, "minute": 50}
